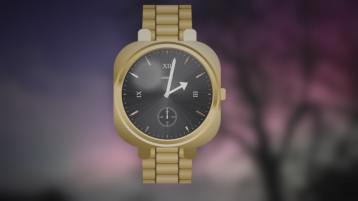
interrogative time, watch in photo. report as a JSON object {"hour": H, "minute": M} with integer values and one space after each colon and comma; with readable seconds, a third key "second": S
{"hour": 2, "minute": 2}
